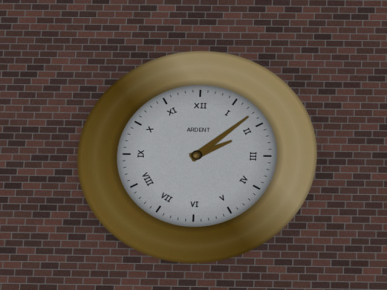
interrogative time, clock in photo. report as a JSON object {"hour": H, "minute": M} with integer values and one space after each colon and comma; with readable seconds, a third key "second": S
{"hour": 2, "minute": 8}
